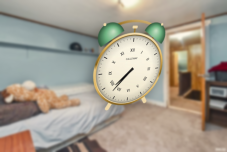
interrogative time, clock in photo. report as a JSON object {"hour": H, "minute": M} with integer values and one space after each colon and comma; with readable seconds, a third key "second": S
{"hour": 7, "minute": 37}
